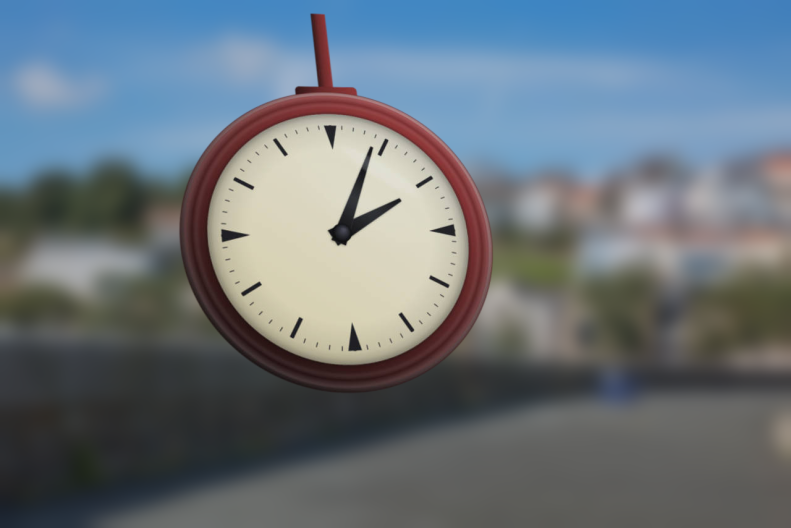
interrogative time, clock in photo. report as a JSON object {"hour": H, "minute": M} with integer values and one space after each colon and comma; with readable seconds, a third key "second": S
{"hour": 2, "minute": 4}
